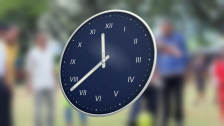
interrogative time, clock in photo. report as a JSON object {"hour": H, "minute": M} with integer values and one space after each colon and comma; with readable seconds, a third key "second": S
{"hour": 11, "minute": 38}
